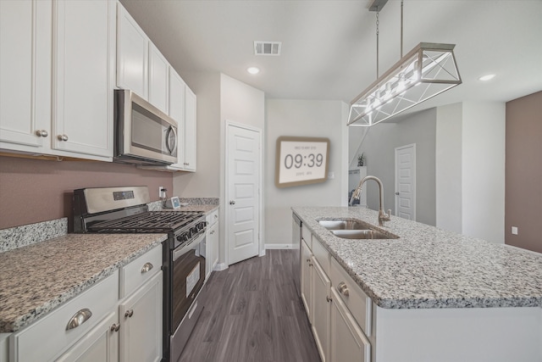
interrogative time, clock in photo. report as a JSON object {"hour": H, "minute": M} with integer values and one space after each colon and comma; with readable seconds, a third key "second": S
{"hour": 9, "minute": 39}
